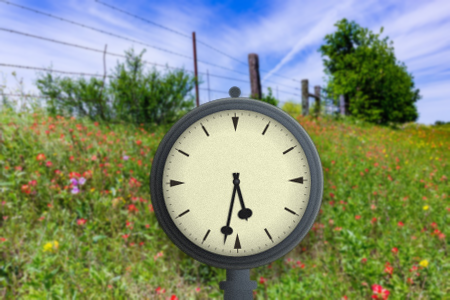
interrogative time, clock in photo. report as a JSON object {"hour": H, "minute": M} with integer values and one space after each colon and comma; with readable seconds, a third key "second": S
{"hour": 5, "minute": 32}
